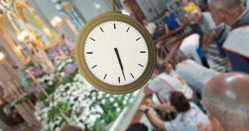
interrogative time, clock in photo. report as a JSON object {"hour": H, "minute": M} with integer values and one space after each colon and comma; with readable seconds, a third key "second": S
{"hour": 5, "minute": 28}
